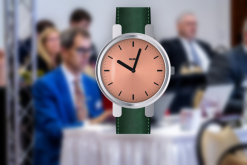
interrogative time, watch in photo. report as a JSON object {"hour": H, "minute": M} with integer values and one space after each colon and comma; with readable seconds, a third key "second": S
{"hour": 10, "minute": 3}
